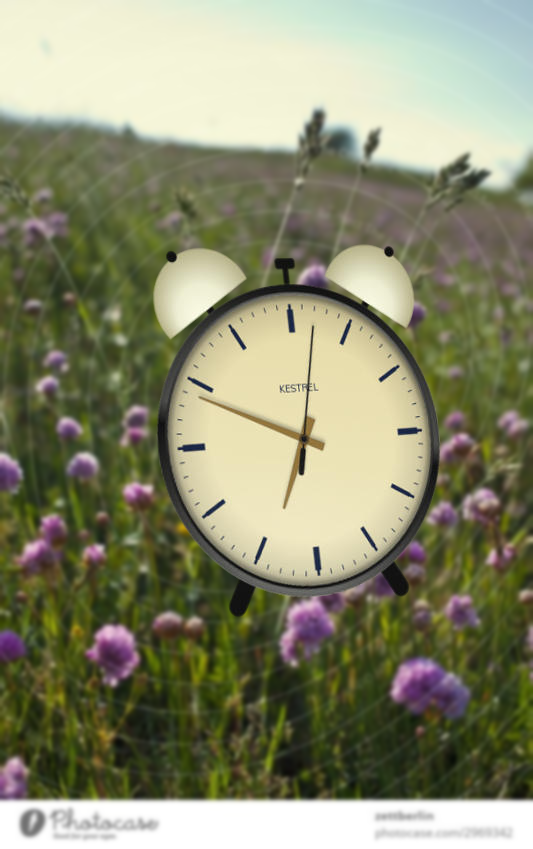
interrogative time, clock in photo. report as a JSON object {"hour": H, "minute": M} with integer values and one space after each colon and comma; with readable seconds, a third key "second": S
{"hour": 6, "minute": 49, "second": 2}
